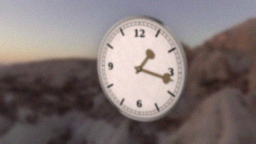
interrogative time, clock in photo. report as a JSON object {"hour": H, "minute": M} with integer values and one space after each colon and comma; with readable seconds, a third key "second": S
{"hour": 1, "minute": 17}
